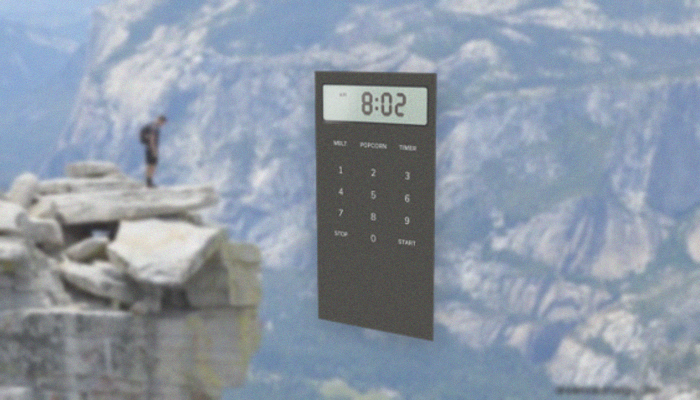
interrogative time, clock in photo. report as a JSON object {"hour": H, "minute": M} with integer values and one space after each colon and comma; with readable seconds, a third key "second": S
{"hour": 8, "minute": 2}
